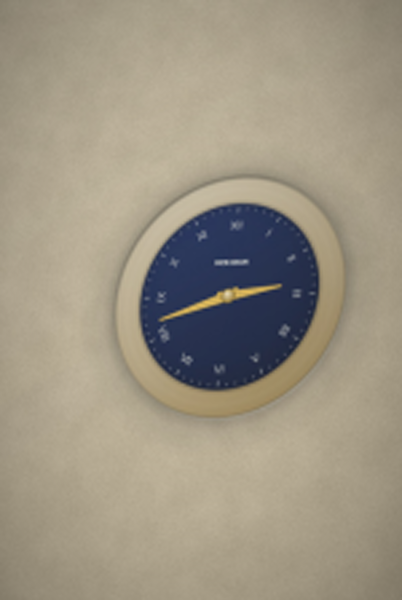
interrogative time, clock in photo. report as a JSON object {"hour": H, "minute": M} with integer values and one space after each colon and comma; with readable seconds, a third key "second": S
{"hour": 2, "minute": 42}
